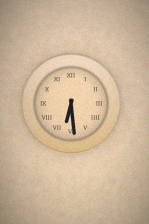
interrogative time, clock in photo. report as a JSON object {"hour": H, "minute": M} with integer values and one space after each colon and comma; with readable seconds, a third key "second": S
{"hour": 6, "minute": 29}
